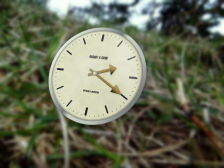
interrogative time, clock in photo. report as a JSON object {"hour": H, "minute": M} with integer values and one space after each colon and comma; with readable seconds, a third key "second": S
{"hour": 2, "minute": 20}
